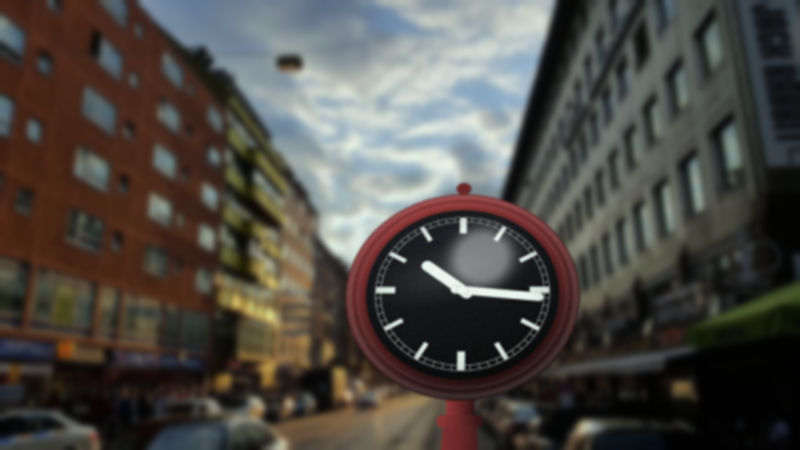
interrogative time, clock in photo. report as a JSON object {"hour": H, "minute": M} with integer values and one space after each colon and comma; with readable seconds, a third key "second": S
{"hour": 10, "minute": 16}
